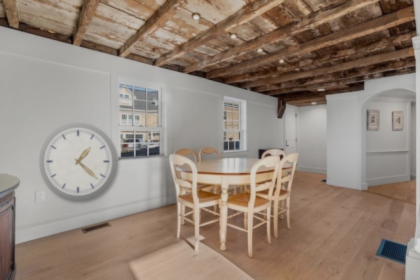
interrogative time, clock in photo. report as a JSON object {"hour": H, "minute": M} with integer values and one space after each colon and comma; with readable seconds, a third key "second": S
{"hour": 1, "minute": 22}
